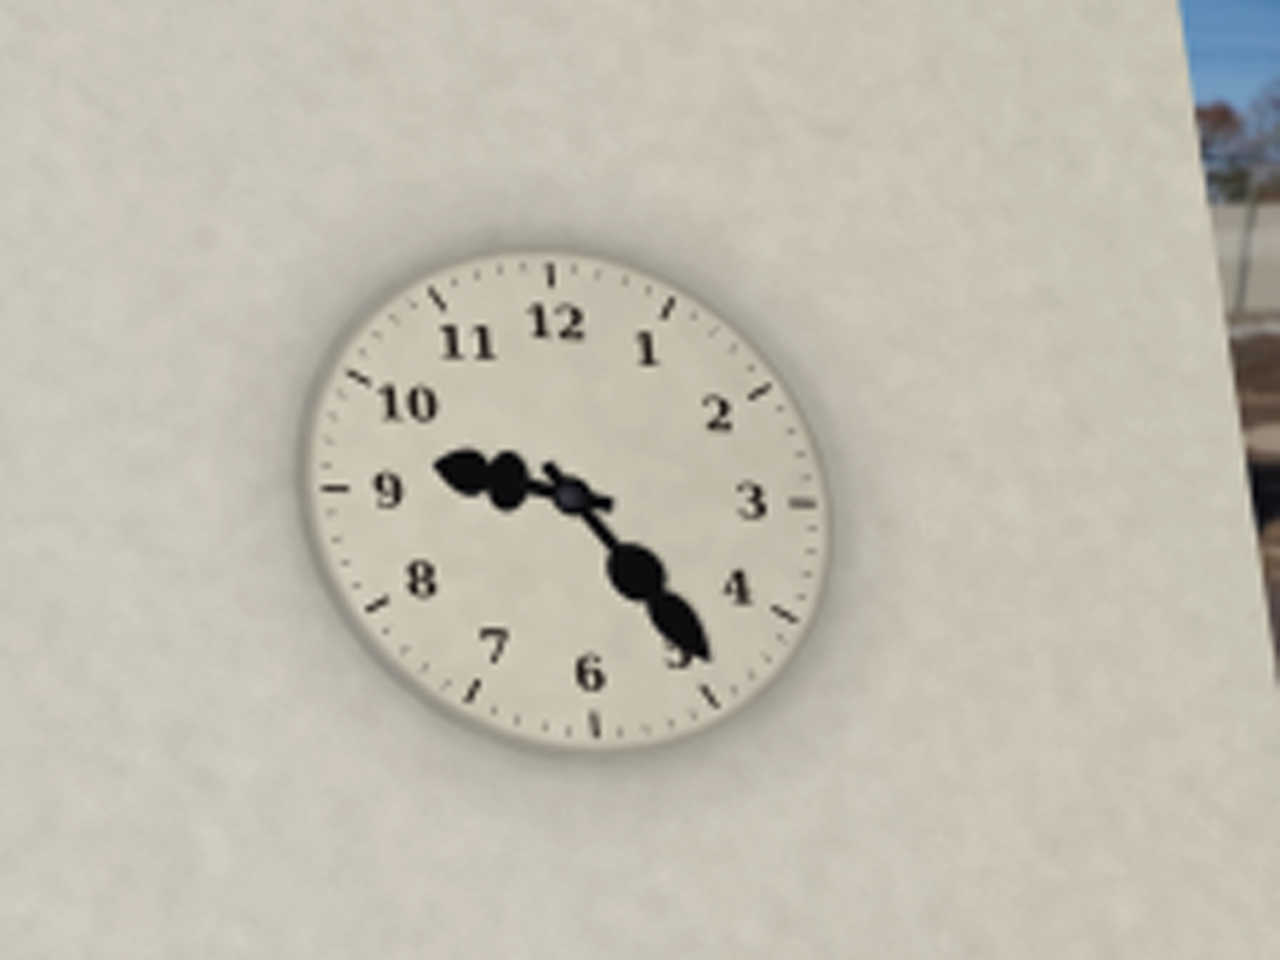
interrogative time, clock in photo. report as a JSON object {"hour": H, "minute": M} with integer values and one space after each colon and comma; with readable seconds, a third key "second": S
{"hour": 9, "minute": 24}
